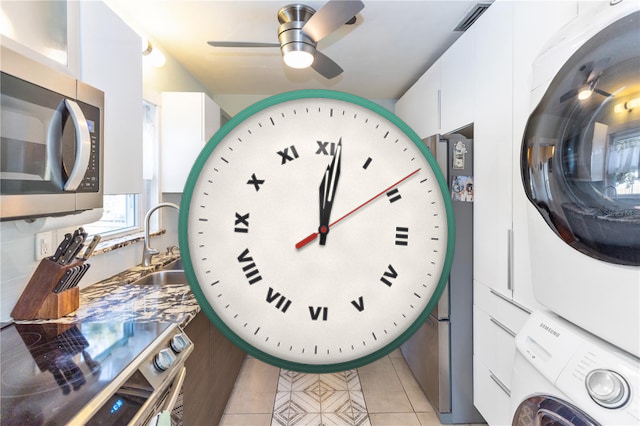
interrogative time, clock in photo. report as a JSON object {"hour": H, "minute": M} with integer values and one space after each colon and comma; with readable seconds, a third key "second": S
{"hour": 12, "minute": 1, "second": 9}
